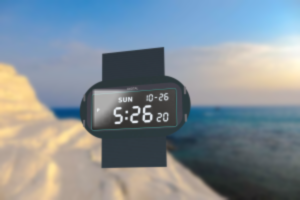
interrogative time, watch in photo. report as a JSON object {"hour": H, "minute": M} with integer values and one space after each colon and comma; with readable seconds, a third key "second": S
{"hour": 5, "minute": 26}
